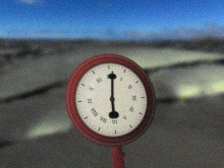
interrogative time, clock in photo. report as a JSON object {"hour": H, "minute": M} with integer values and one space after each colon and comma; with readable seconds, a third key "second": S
{"hour": 6, "minute": 1}
